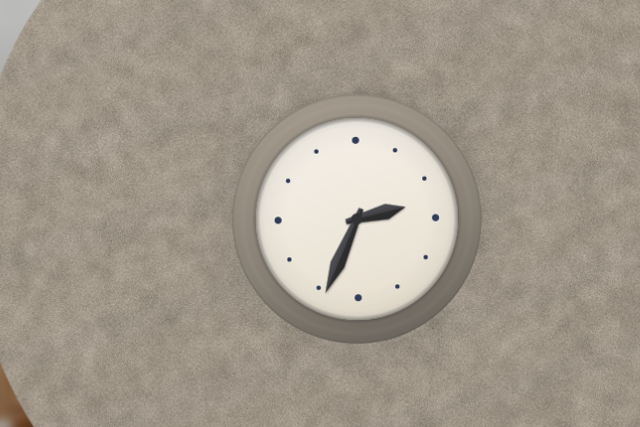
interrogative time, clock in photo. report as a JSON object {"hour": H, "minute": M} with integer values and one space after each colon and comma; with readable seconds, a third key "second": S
{"hour": 2, "minute": 34}
